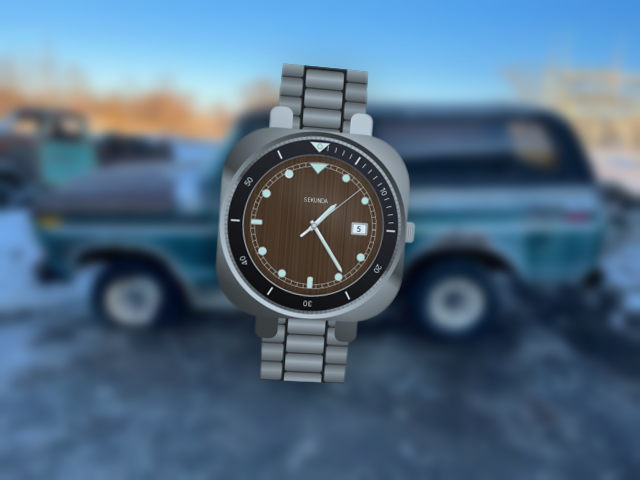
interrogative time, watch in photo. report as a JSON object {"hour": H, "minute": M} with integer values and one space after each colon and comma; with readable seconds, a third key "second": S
{"hour": 1, "minute": 24, "second": 8}
